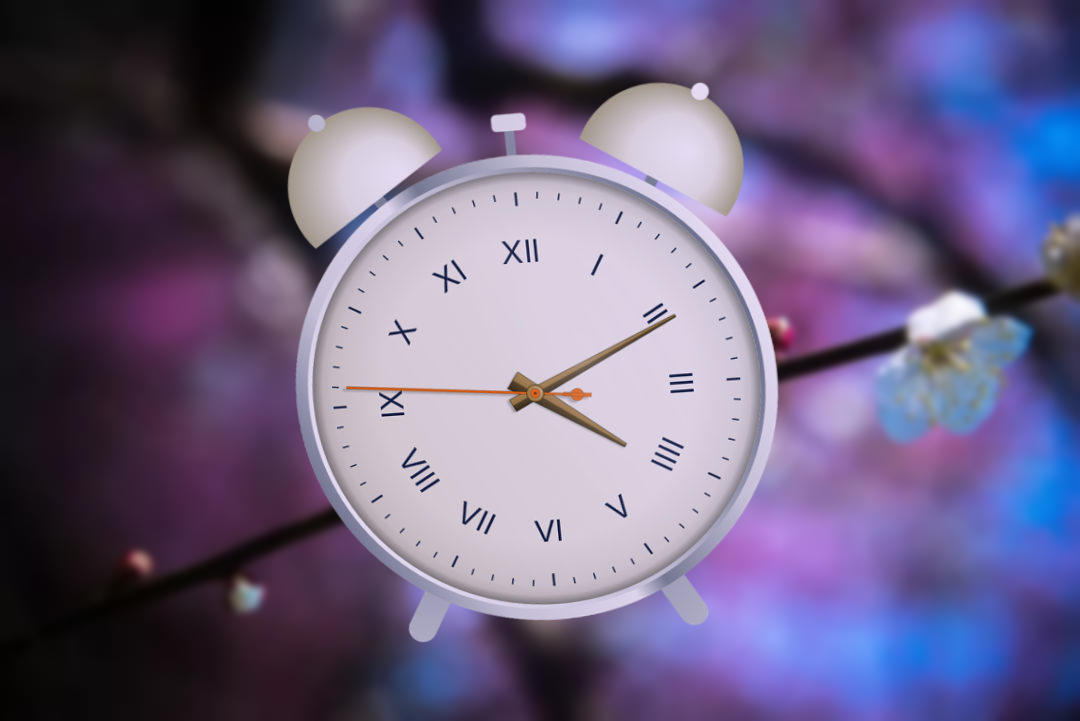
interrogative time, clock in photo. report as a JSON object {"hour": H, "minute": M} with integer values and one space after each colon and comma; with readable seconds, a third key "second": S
{"hour": 4, "minute": 10, "second": 46}
